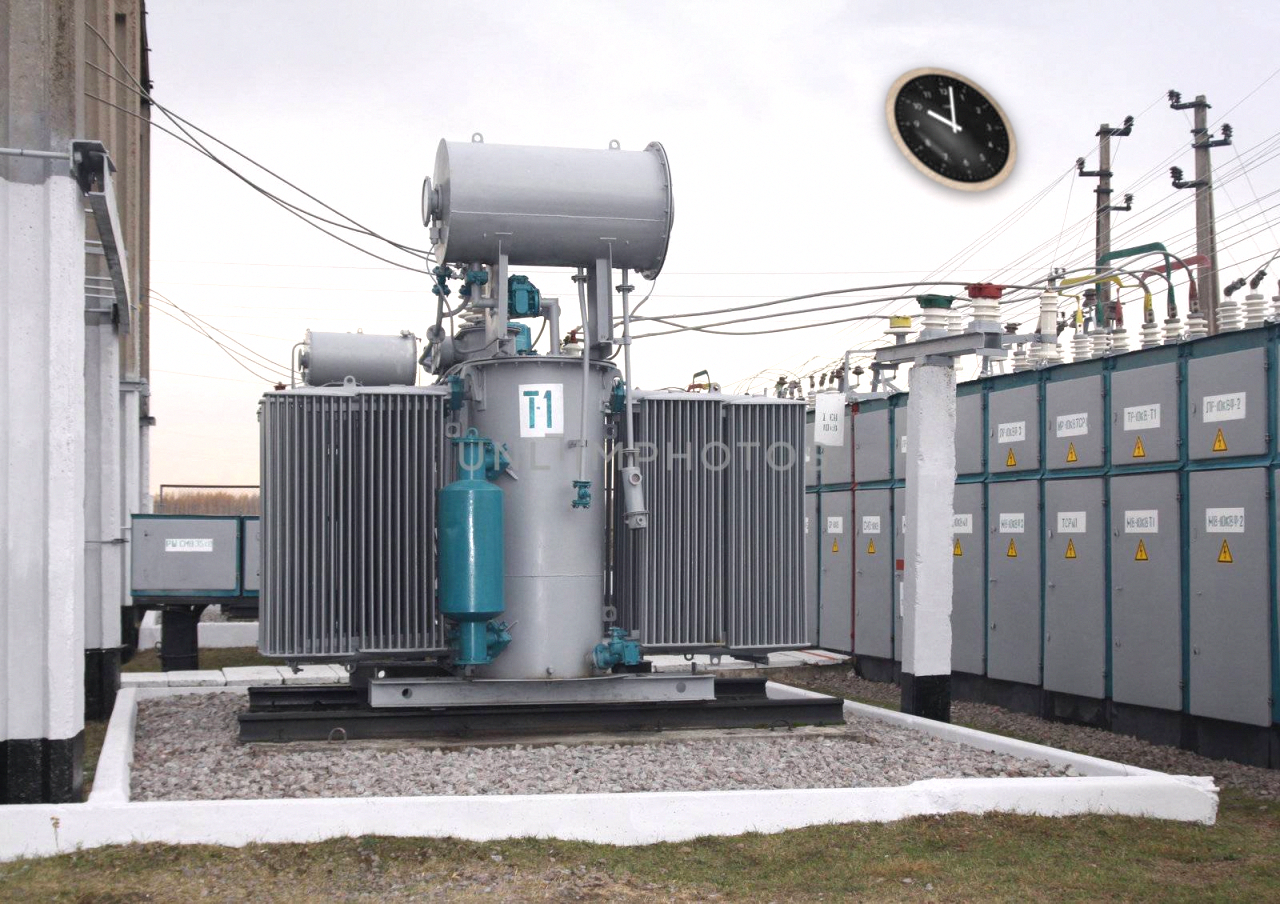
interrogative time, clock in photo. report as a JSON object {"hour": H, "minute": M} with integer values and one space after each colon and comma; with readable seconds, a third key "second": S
{"hour": 10, "minute": 2}
